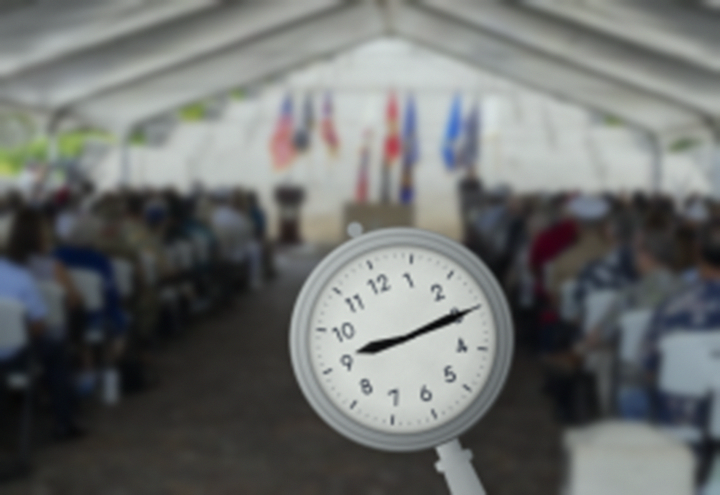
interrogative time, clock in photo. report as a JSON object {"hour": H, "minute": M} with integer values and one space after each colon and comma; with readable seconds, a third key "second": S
{"hour": 9, "minute": 15}
